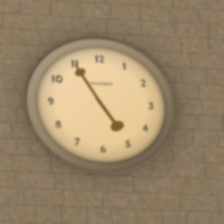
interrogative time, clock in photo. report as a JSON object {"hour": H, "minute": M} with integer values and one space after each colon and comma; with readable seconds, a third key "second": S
{"hour": 4, "minute": 55}
